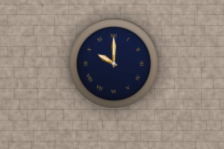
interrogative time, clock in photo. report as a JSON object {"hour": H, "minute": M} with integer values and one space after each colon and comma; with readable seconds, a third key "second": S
{"hour": 10, "minute": 0}
